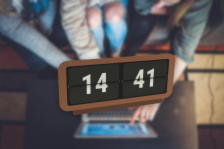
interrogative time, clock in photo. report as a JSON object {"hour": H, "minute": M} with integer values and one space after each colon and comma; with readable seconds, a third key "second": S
{"hour": 14, "minute": 41}
